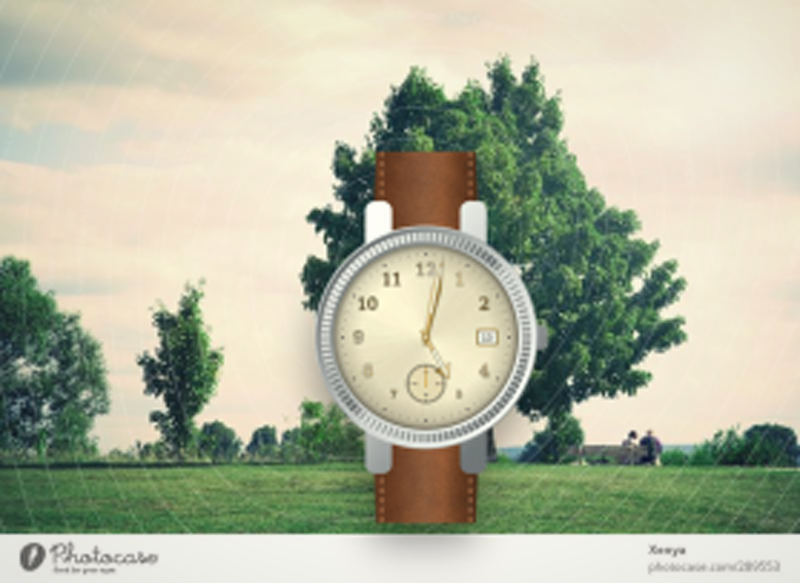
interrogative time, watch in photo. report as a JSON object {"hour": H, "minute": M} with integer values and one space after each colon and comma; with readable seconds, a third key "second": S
{"hour": 5, "minute": 2}
